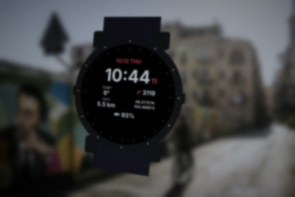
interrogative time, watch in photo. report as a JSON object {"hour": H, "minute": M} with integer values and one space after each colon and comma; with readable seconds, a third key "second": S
{"hour": 10, "minute": 44}
